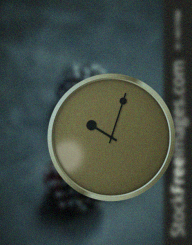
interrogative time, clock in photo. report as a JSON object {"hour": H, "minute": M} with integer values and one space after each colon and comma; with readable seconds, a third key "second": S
{"hour": 10, "minute": 3}
